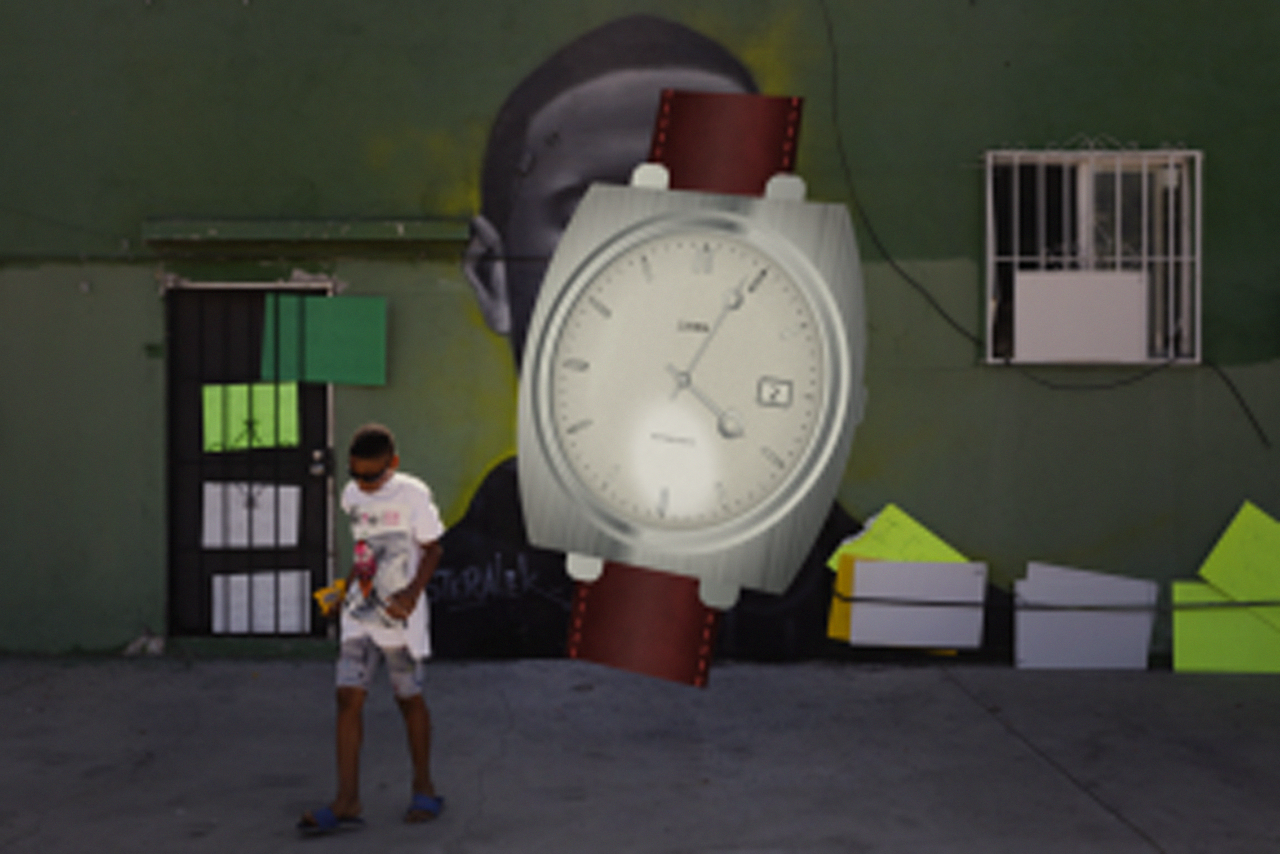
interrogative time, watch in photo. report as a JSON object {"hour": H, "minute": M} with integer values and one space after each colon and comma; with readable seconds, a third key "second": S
{"hour": 4, "minute": 4}
